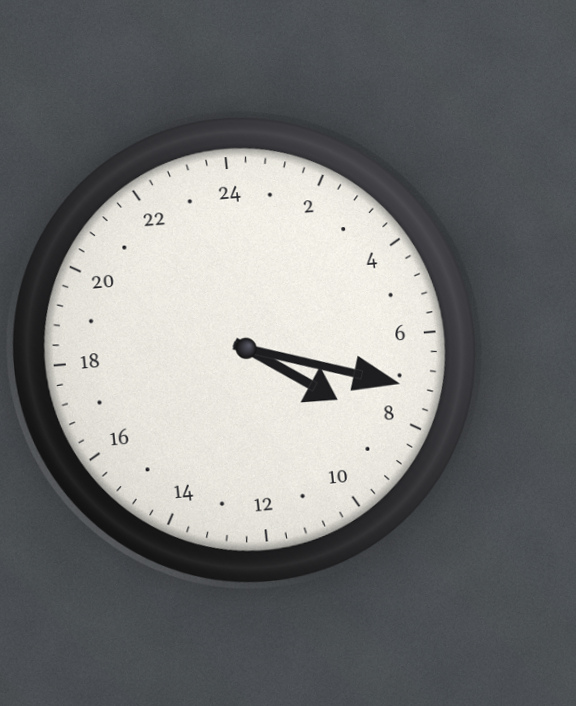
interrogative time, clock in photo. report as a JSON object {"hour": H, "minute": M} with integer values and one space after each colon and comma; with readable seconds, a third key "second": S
{"hour": 8, "minute": 18}
